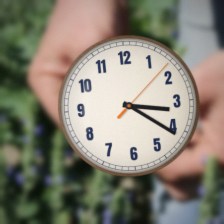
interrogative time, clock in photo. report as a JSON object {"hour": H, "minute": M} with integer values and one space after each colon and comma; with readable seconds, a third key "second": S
{"hour": 3, "minute": 21, "second": 8}
